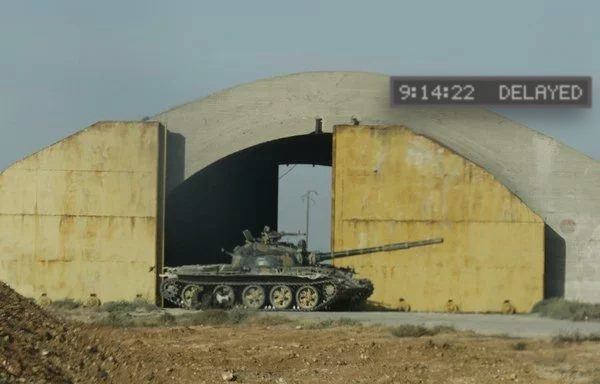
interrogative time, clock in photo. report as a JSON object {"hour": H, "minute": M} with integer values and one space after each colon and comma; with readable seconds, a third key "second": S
{"hour": 9, "minute": 14, "second": 22}
